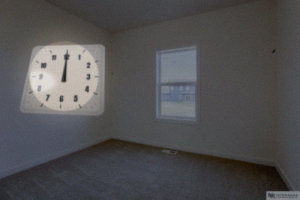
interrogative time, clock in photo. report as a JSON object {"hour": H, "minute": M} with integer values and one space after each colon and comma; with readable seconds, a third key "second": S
{"hour": 12, "minute": 0}
